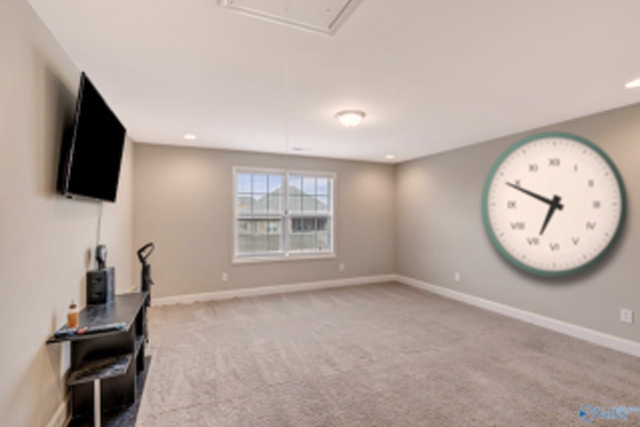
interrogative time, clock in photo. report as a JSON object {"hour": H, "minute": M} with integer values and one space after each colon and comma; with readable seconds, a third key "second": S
{"hour": 6, "minute": 49}
